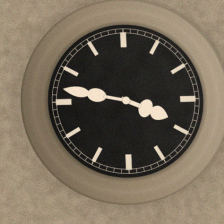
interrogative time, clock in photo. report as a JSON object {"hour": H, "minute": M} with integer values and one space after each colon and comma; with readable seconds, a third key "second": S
{"hour": 3, "minute": 47}
